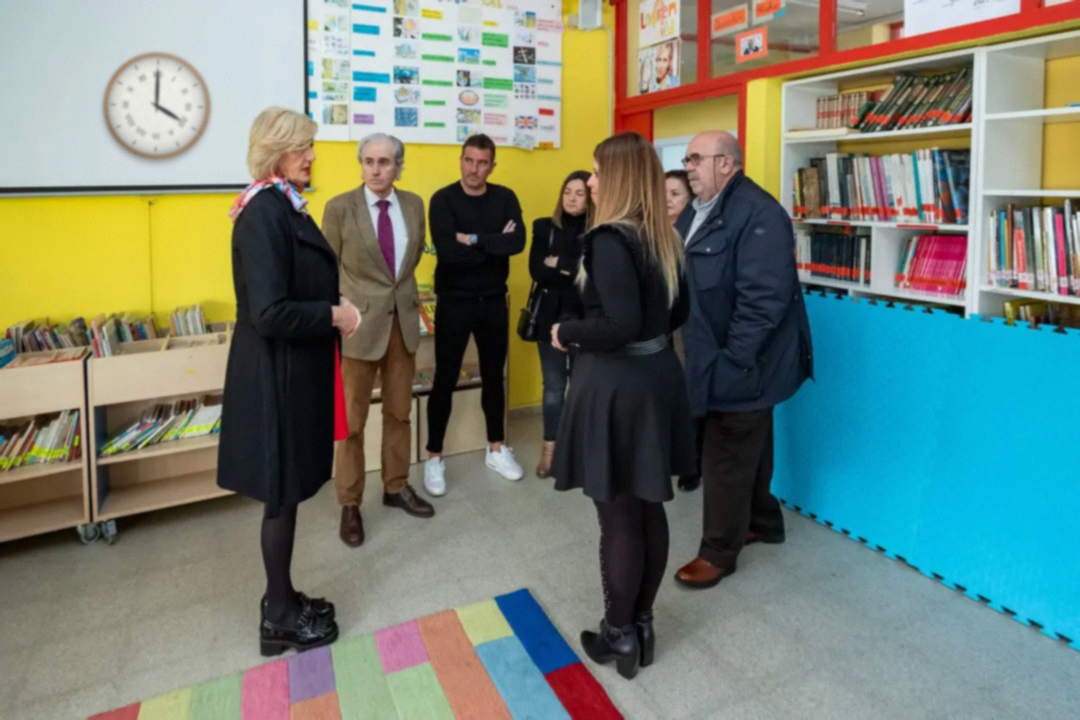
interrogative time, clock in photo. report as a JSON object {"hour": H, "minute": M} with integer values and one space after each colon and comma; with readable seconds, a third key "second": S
{"hour": 4, "minute": 0}
